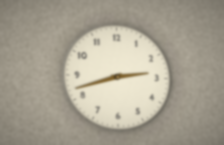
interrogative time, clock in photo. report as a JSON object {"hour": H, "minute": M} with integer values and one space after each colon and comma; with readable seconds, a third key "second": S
{"hour": 2, "minute": 42}
